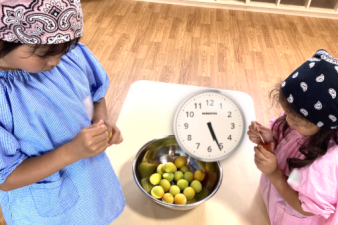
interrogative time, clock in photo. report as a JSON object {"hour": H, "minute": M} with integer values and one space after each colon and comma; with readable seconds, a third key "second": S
{"hour": 5, "minute": 26}
